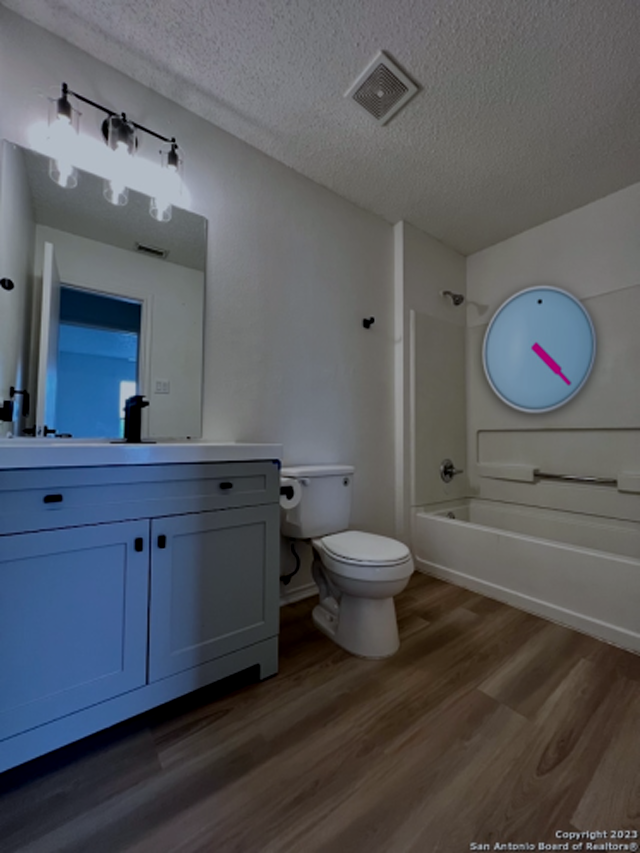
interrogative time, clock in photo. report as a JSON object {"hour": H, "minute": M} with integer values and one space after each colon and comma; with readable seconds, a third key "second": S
{"hour": 4, "minute": 22}
